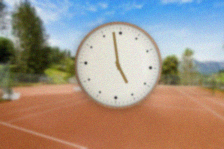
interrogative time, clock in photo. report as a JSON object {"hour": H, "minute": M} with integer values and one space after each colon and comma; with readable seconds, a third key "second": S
{"hour": 4, "minute": 58}
